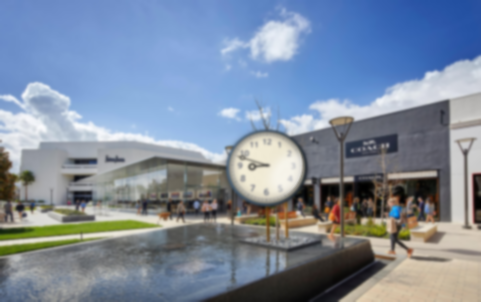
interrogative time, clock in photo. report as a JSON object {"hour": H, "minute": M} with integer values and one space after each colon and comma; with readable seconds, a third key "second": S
{"hour": 8, "minute": 48}
